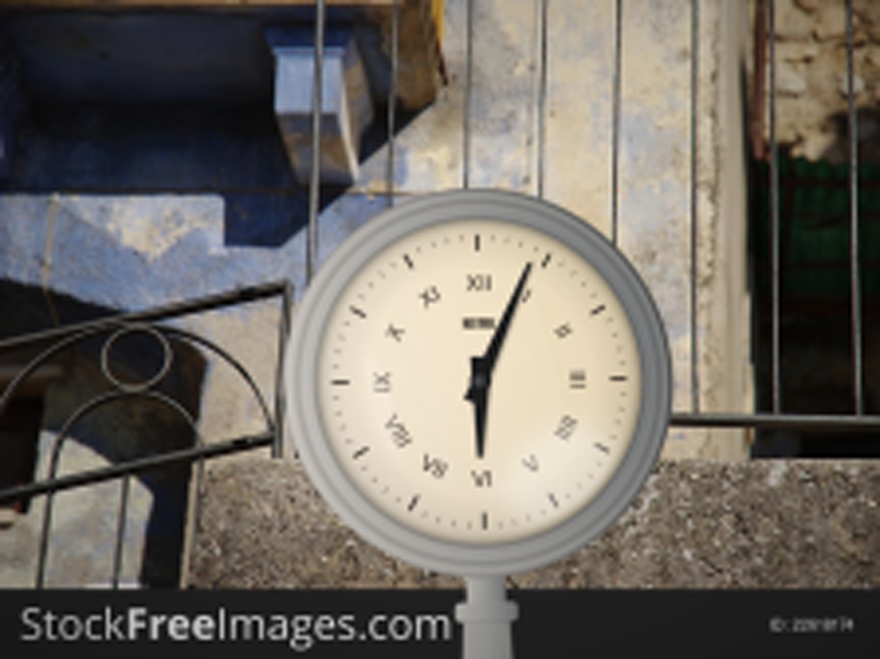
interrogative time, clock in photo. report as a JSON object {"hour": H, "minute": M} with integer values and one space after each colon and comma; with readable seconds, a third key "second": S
{"hour": 6, "minute": 4}
